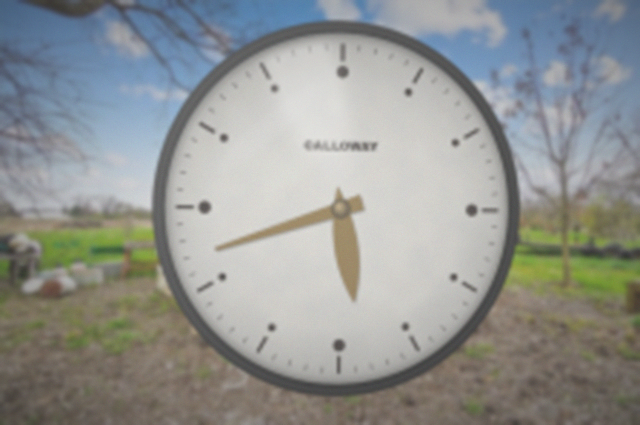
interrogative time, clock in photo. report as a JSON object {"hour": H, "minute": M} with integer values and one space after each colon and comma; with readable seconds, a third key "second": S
{"hour": 5, "minute": 42}
